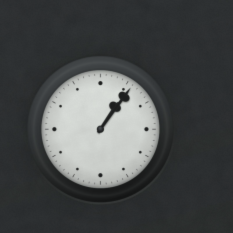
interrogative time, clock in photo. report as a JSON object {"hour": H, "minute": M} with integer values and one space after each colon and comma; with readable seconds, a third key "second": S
{"hour": 1, "minute": 6}
